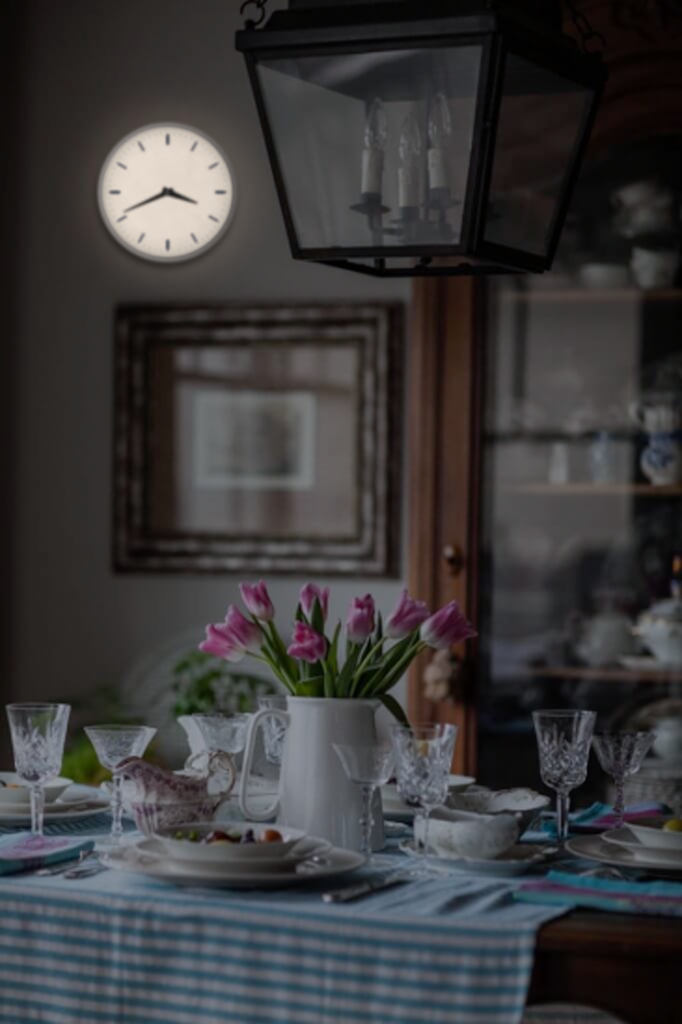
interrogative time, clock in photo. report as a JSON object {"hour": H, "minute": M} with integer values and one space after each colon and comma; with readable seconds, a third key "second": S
{"hour": 3, "minute": 41}
